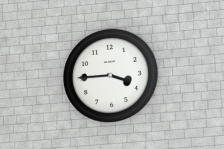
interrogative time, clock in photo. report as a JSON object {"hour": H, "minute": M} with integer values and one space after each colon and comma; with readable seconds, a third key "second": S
{"hour": 3, "minute": 45}
